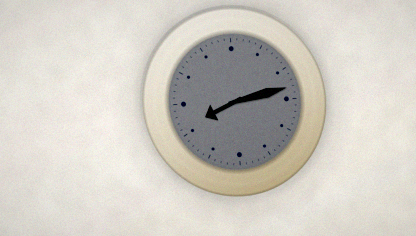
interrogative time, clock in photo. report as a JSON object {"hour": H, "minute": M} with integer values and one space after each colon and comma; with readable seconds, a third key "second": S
{"hour": 8, "minute": 13}
